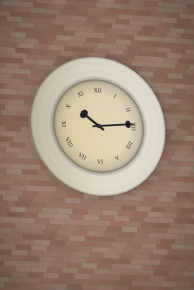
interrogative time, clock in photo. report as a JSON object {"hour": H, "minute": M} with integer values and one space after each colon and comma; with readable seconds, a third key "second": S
{"hour": 10, "minute": 14}
